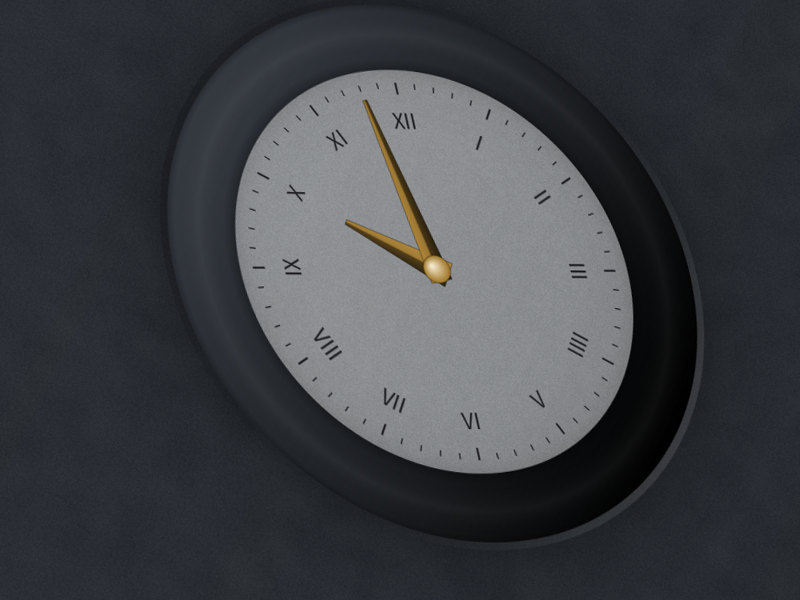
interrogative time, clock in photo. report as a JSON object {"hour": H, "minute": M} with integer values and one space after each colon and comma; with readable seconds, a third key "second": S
{"hour": 9, "minute": 58}
